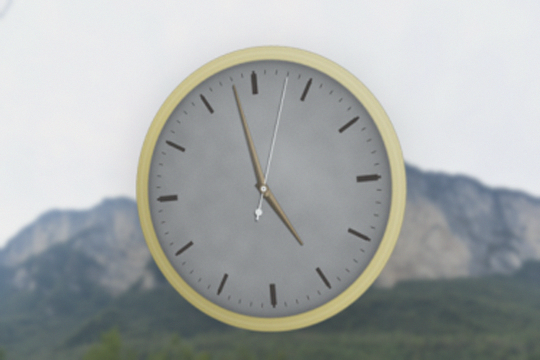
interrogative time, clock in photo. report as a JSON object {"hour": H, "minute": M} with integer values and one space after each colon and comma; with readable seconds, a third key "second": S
{"hour": 4, "minute": 58, "second": 3}
